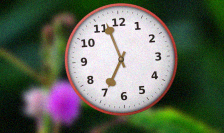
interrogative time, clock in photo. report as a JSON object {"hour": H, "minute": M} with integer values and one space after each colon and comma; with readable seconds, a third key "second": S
{"hour": 6, "minute": 57}
